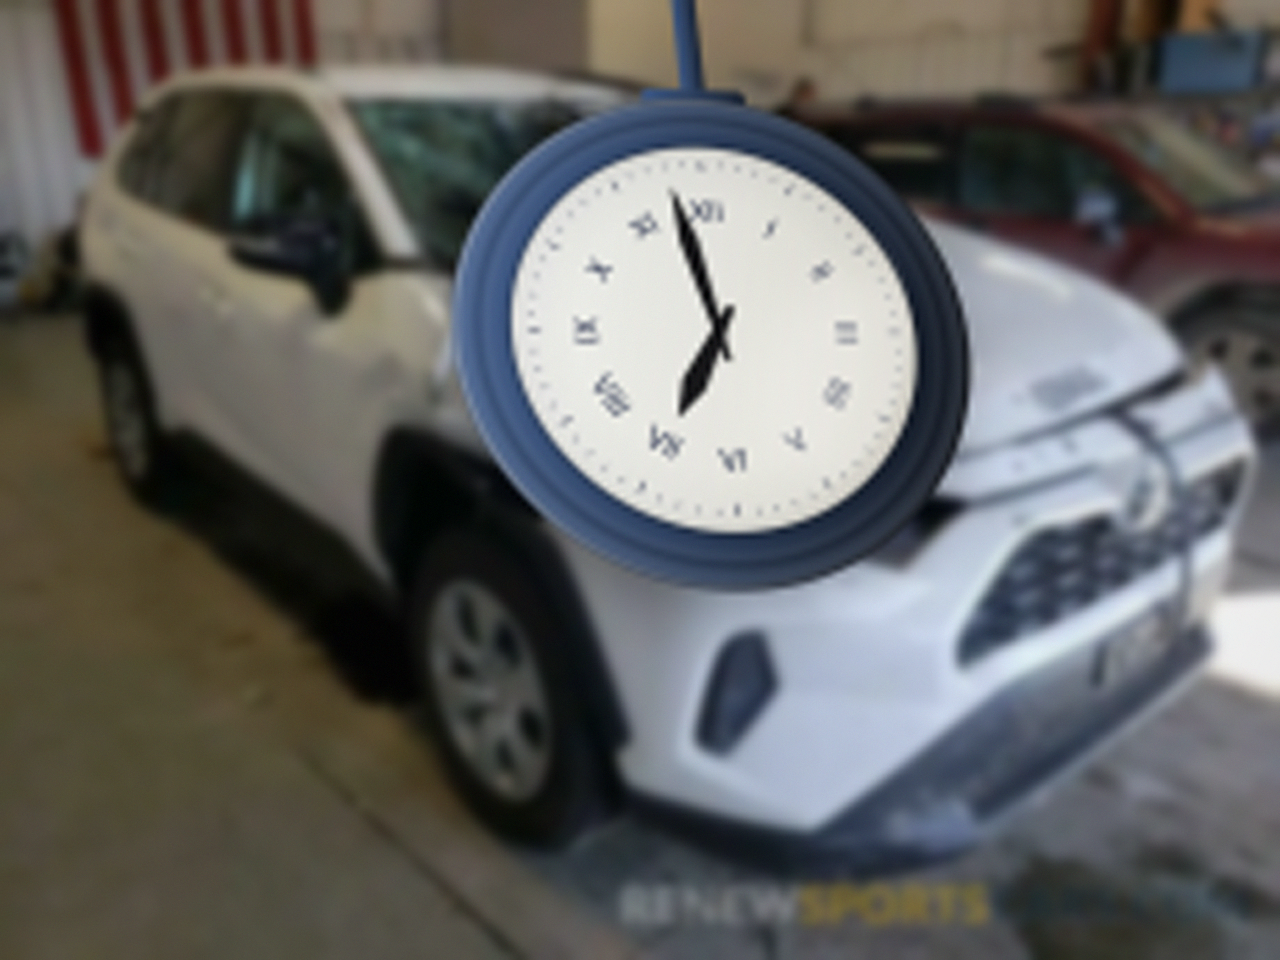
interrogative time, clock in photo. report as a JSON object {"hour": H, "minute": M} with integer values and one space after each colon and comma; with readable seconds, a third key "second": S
{"hour": 6, "minute": 58}
